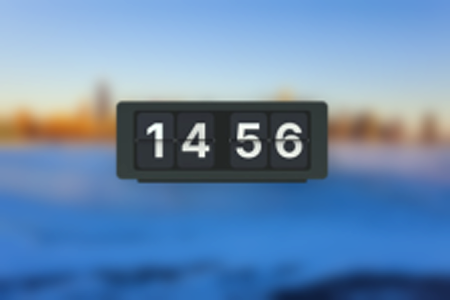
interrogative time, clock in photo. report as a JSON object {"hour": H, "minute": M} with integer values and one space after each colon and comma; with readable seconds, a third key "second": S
{"hour": 14, "minute": 56}
